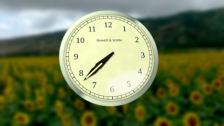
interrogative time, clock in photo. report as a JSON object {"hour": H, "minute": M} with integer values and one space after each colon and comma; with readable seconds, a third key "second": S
{"hour": 7, "minute": 38}
